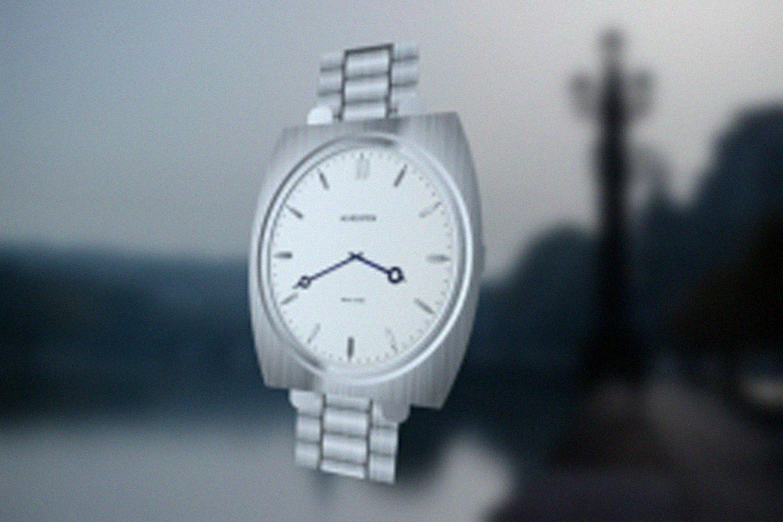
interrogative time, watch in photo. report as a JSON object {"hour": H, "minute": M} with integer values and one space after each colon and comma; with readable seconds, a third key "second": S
{"hour": 3, "minute": 41}
